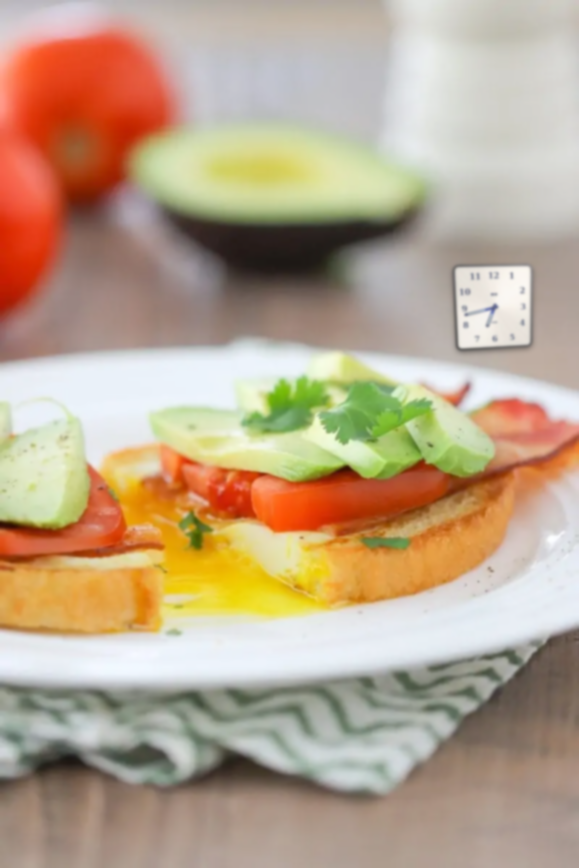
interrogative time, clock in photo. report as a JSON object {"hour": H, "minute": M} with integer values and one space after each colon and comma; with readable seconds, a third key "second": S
{"hour": 6, "minute": 43}
